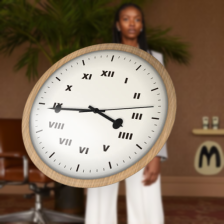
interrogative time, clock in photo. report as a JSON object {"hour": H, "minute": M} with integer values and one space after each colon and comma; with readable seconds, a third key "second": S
{"hour": 3, "minute": 44, "second": 13}
